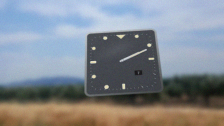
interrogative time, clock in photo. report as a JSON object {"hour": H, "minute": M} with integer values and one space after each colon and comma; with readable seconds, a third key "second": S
{"hour": 2, "minute": 11}
